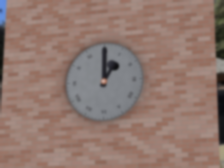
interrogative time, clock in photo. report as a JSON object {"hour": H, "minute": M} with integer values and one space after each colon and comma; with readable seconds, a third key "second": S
{"hour": 1, "minute": 0}
